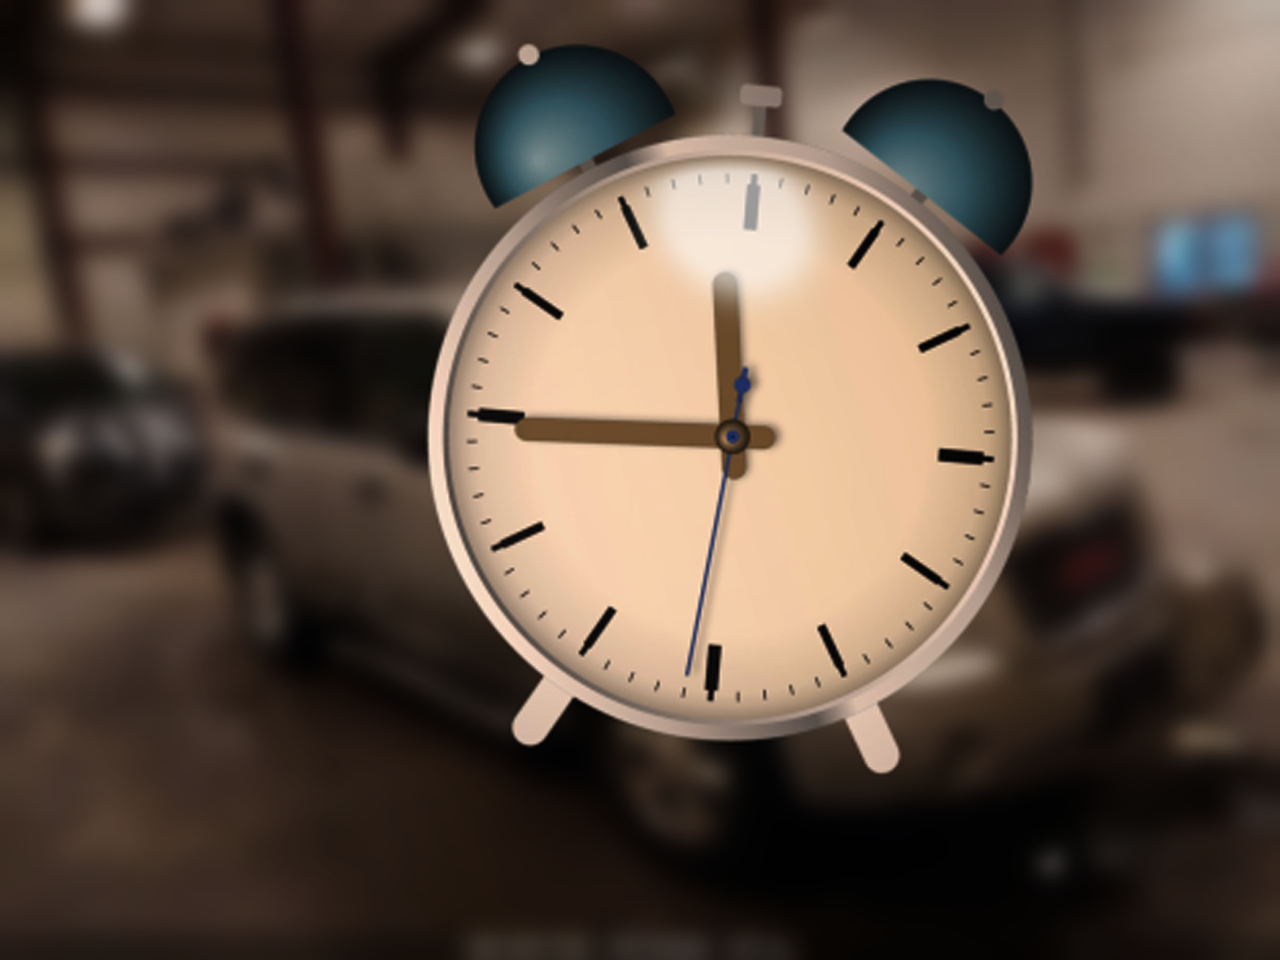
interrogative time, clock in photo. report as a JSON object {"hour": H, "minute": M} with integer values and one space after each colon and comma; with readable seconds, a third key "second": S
{"hour": 11, "minute": 44, "second": 31}
